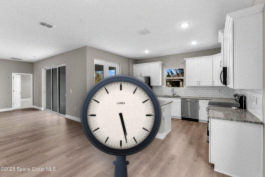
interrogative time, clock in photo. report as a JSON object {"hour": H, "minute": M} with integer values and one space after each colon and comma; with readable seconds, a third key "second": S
{"hour": 5, "minute": 28}
